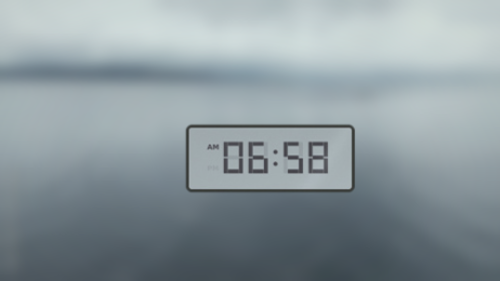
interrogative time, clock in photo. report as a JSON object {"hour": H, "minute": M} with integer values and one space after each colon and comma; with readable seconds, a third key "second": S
{"hour": 6, "minute": 58}
